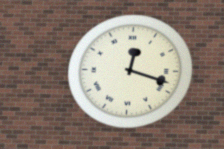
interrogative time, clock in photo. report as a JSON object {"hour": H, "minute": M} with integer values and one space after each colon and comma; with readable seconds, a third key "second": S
{"hour": 12, "minute": 18}
